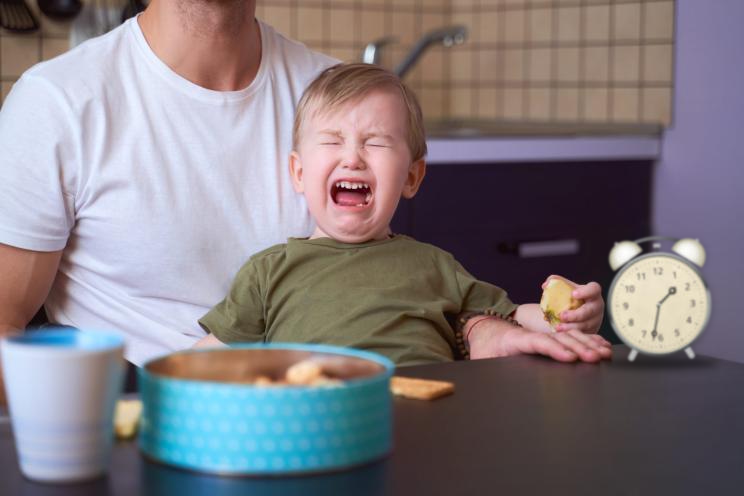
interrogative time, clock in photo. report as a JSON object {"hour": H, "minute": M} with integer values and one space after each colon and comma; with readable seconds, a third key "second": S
{"hour": 1, "minute": 32}
